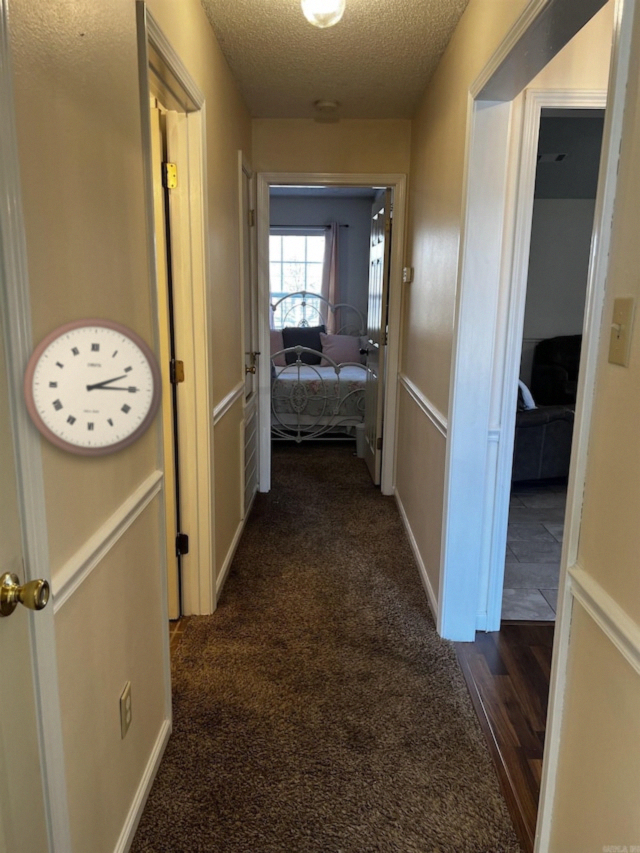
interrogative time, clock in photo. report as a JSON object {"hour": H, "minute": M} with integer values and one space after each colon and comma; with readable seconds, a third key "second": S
{"hour": 2, "minute": 15}
